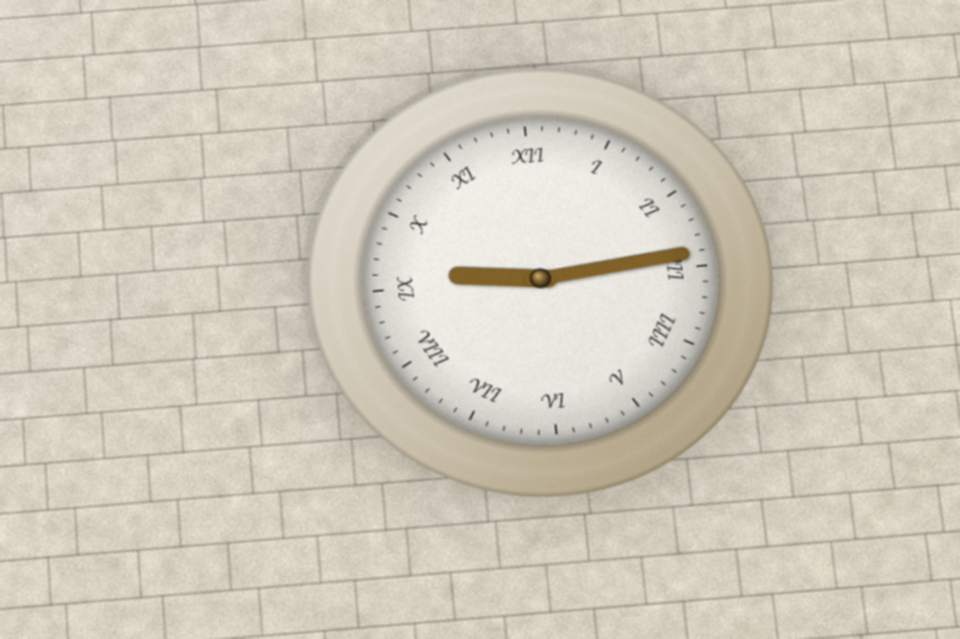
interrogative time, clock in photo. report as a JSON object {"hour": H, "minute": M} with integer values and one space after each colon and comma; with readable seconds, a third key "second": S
{"hour": 9, "minute": 14}
